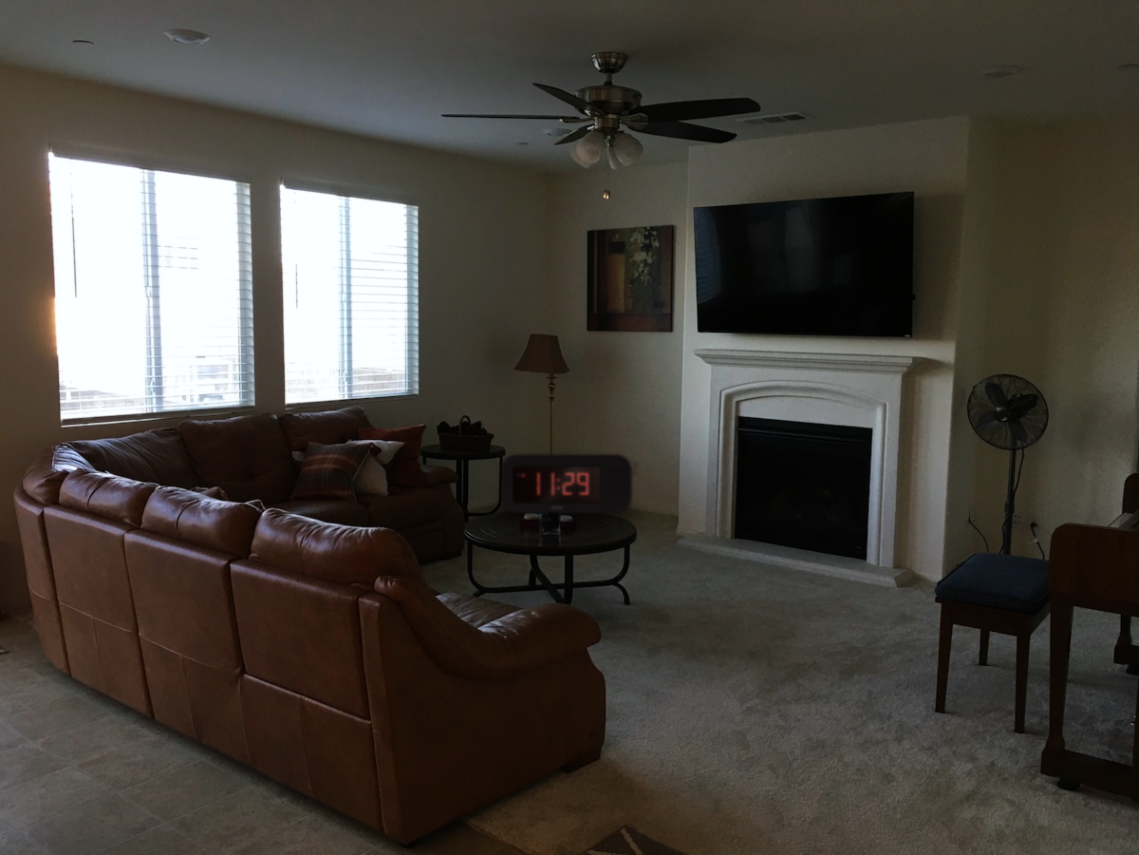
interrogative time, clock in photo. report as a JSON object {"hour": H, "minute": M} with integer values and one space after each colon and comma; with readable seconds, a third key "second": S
{"hour": 11, "minute": 29}
